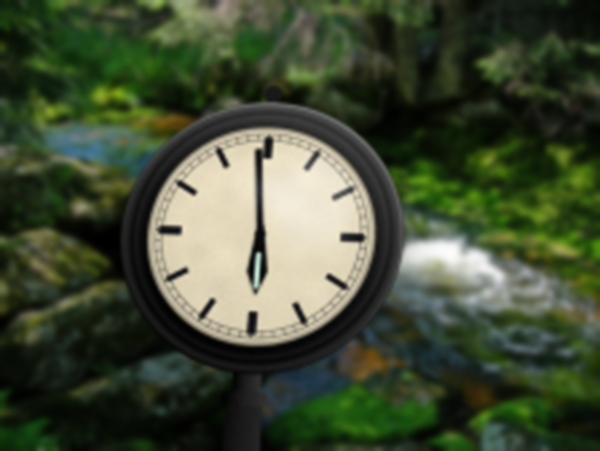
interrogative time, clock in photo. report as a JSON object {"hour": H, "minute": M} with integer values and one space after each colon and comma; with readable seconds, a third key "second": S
{"hour": 5, "minute": 59}
